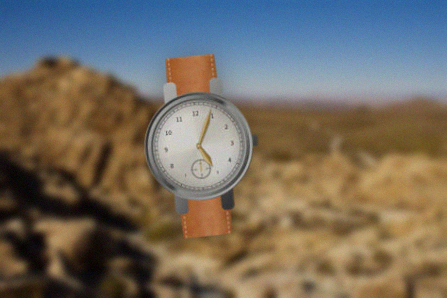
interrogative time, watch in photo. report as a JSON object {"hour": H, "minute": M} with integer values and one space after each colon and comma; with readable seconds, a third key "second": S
{"hour": 5, "minute": 4}
